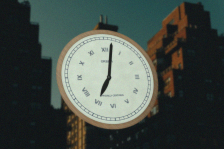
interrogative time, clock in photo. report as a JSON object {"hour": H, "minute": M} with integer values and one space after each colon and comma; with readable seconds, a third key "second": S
{"hour": 7, "minute": 2}
